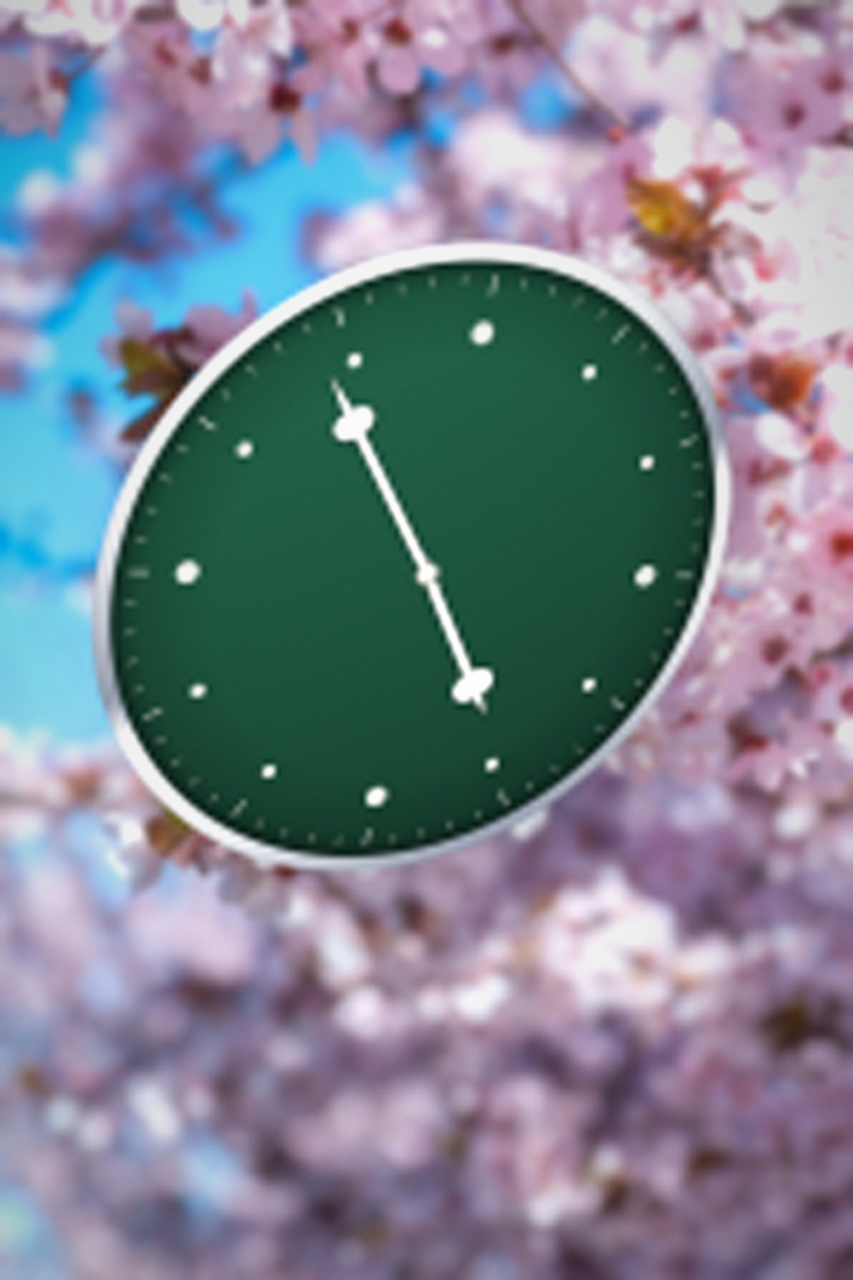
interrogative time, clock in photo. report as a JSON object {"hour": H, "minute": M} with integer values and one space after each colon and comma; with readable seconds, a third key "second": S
{"hour": 4, "minute": 54}
